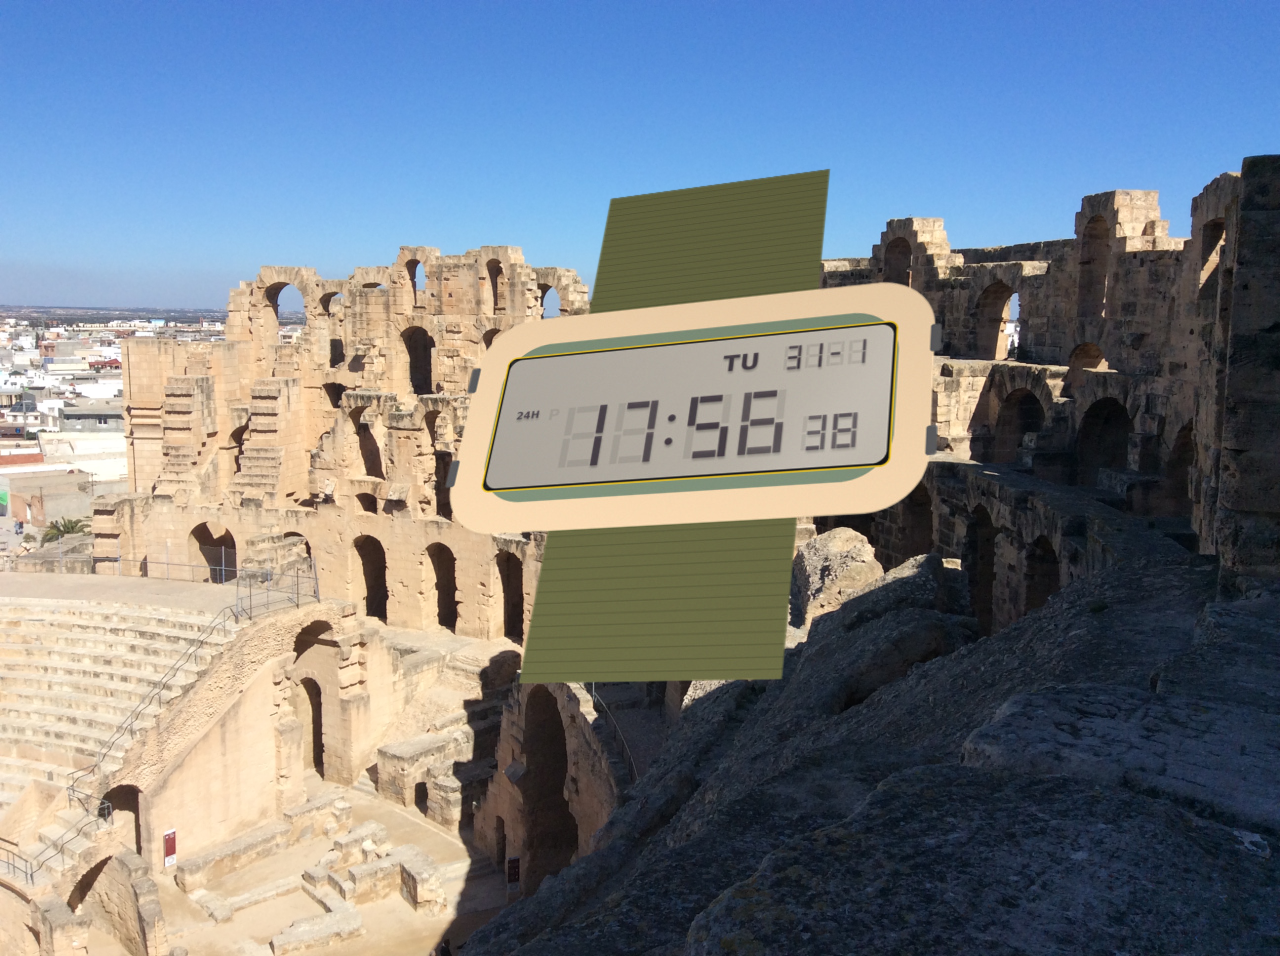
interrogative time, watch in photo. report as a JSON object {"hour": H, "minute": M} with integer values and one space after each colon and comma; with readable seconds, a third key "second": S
{"hour": 17, "minute": 56, "second": 38}
